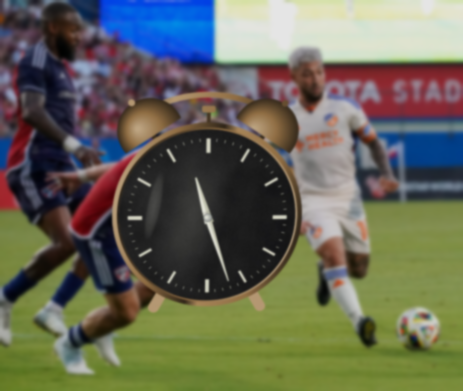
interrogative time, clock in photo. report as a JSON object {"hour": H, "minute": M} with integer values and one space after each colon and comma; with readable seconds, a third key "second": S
{"hour": 11, "minute": 27}
